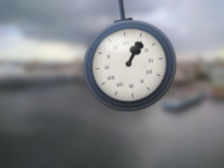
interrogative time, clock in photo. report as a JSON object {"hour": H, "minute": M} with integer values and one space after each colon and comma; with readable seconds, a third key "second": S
{"hour": 1, "minute": 6}
